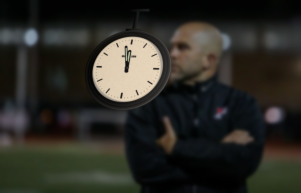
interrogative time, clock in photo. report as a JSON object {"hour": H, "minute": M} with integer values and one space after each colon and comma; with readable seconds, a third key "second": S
{"hour": 11, "minute": 58}
